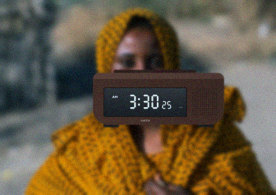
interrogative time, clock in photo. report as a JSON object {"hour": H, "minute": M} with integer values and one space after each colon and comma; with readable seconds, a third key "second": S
{"hour": 3, "minute": 30, "second": 25}
